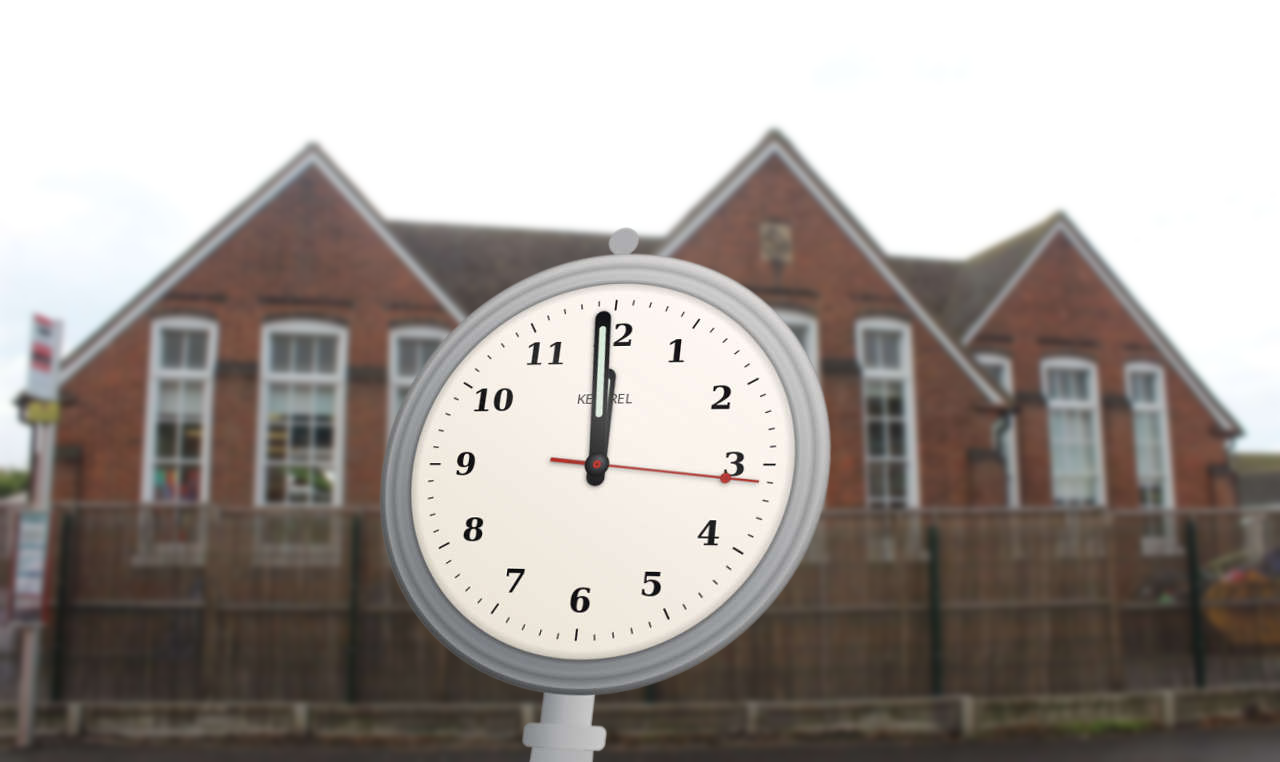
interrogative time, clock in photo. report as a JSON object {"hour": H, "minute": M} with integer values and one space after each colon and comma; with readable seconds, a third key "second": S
{"hour": 11, "minute": 59, "second": 16}
